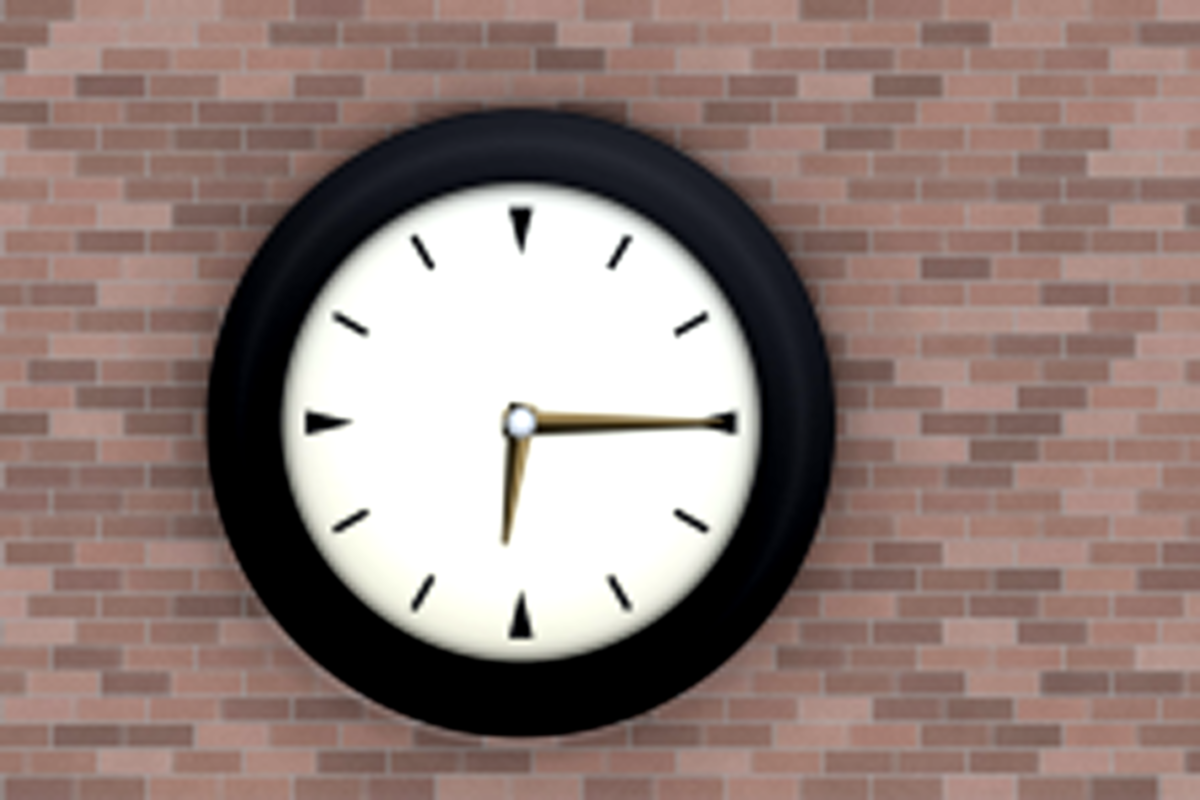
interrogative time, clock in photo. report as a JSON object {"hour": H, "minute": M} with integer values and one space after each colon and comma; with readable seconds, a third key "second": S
{"hour": 6, "minute": 15}
